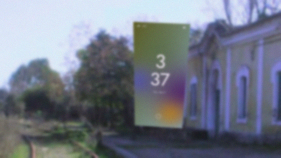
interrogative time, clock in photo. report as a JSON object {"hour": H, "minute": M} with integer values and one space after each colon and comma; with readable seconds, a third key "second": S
{"hour": 3, "minute": 37}
